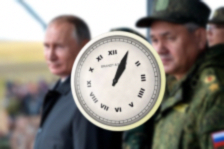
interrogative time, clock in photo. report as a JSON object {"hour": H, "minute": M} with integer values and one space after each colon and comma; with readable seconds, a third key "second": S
{"hour": 1, "minute": 5}
